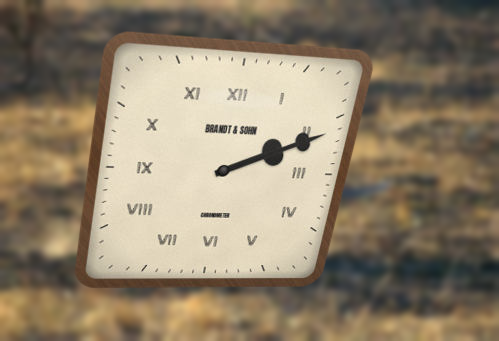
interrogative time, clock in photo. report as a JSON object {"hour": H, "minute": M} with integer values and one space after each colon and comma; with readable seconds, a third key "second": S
{"hour": 2, "minute": 11}
